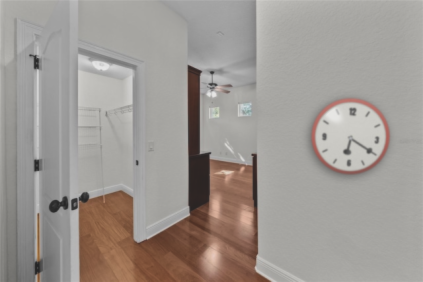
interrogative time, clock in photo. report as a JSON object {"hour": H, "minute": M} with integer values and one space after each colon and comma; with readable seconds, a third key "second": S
{"hour": 6, "minute": 20}
